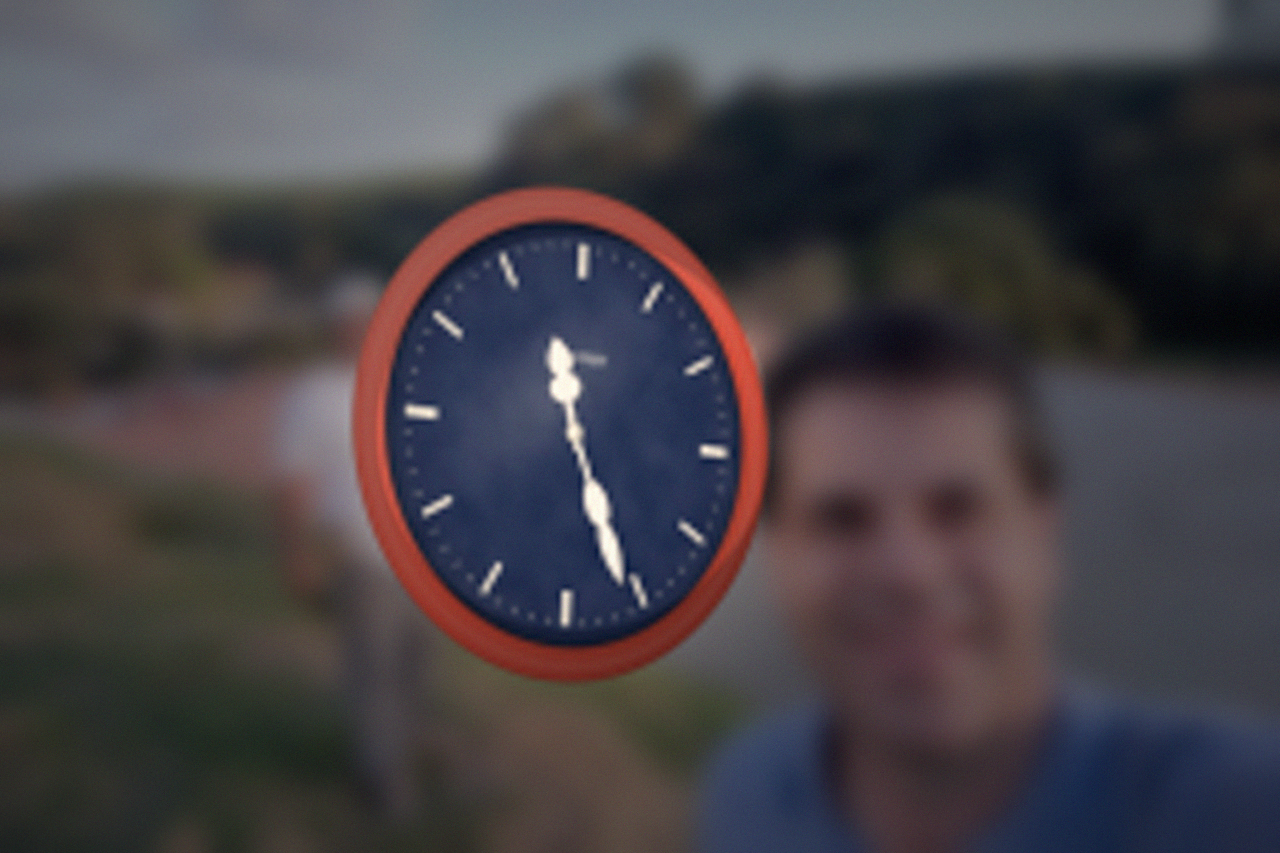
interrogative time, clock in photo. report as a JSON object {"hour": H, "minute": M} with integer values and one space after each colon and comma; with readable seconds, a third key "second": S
{"hour": 11, "minute": 26}
